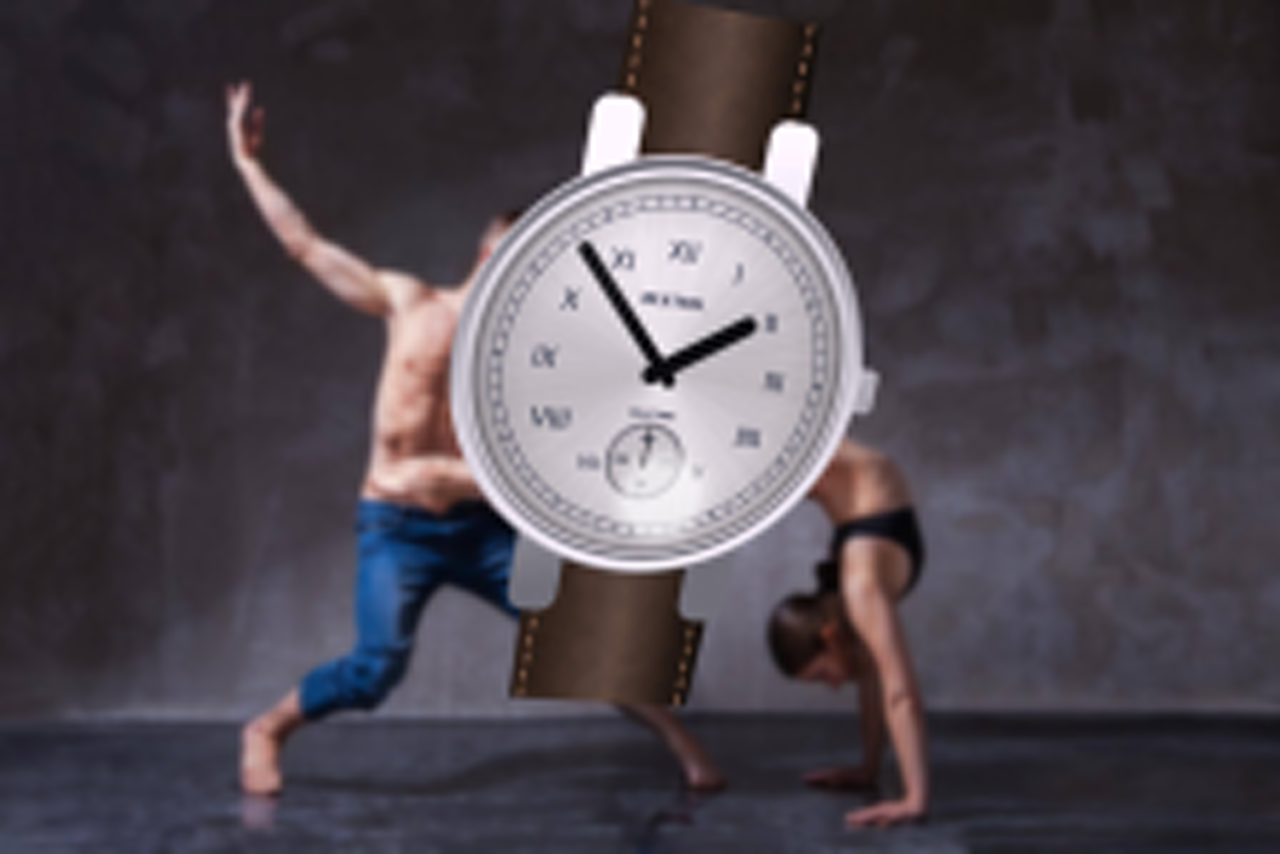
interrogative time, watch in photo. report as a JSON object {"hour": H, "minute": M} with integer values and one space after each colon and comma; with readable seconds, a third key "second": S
{"hour": 1, "minute": 53}
